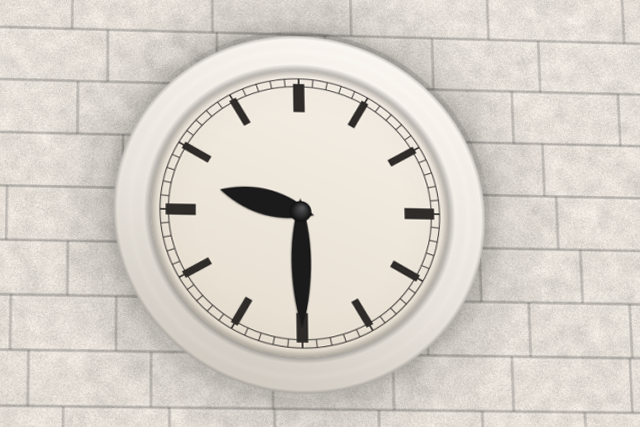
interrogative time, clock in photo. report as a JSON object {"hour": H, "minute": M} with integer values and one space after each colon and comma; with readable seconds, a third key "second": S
{"hour": 9, "minute": 30}
